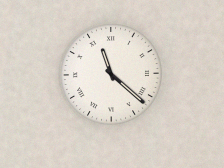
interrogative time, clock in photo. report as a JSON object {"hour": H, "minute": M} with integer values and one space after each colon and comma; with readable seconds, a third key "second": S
{"hour": 11, "minute": 22}
